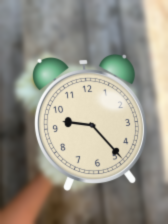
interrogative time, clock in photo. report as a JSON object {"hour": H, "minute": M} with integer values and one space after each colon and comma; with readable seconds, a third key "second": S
{"hour": 9, "minute": 24}
